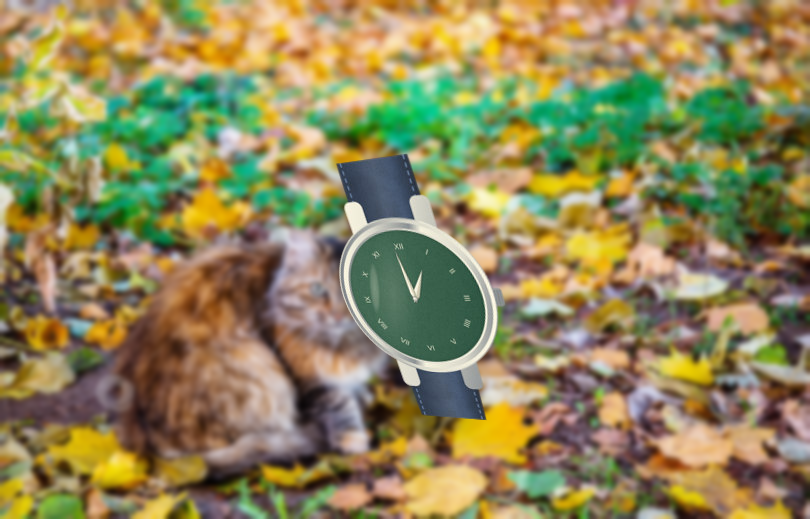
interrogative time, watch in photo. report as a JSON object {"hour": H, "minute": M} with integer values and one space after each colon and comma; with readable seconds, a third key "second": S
{"hour": 12, "minute": 59}
